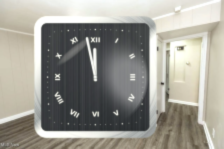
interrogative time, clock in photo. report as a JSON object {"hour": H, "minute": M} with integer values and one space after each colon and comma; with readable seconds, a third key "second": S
{"hour": 11, "minute": 58}
